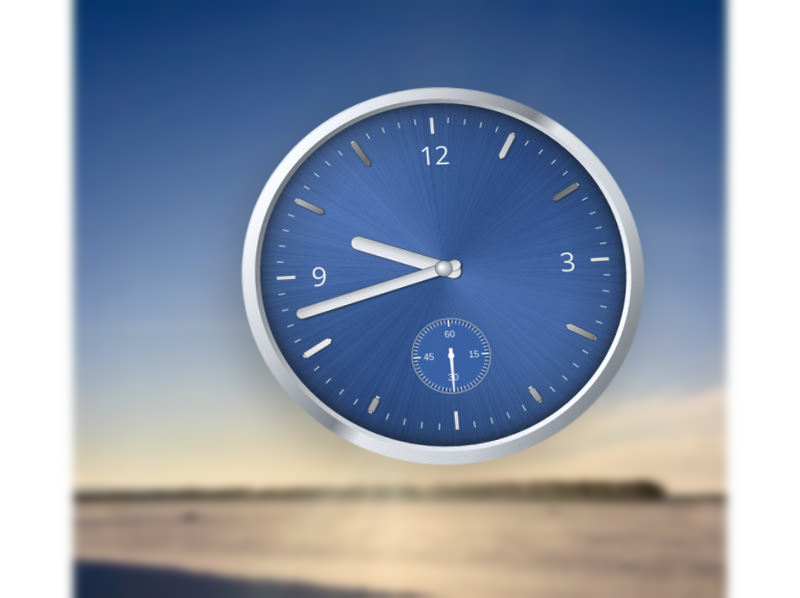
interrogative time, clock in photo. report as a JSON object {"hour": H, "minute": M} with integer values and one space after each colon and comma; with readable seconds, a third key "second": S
{"hour": 9, "minute": 42, "second": 30}
